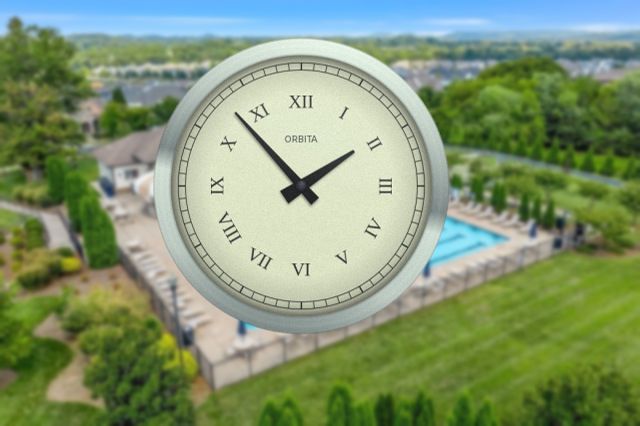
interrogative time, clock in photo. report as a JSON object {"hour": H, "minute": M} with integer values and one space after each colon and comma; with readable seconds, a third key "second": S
{"hour": 1, "minute": 53}
